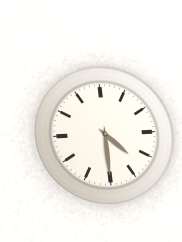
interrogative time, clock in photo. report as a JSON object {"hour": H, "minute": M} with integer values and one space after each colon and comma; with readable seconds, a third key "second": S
{"hour": 4, "minute": 30}
